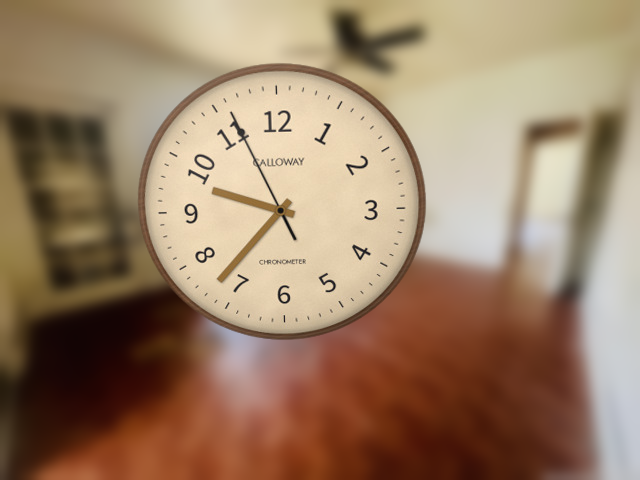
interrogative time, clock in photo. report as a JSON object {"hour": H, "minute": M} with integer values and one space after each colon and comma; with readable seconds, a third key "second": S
{"hour": 9, "minute": 36, "second": 56}
